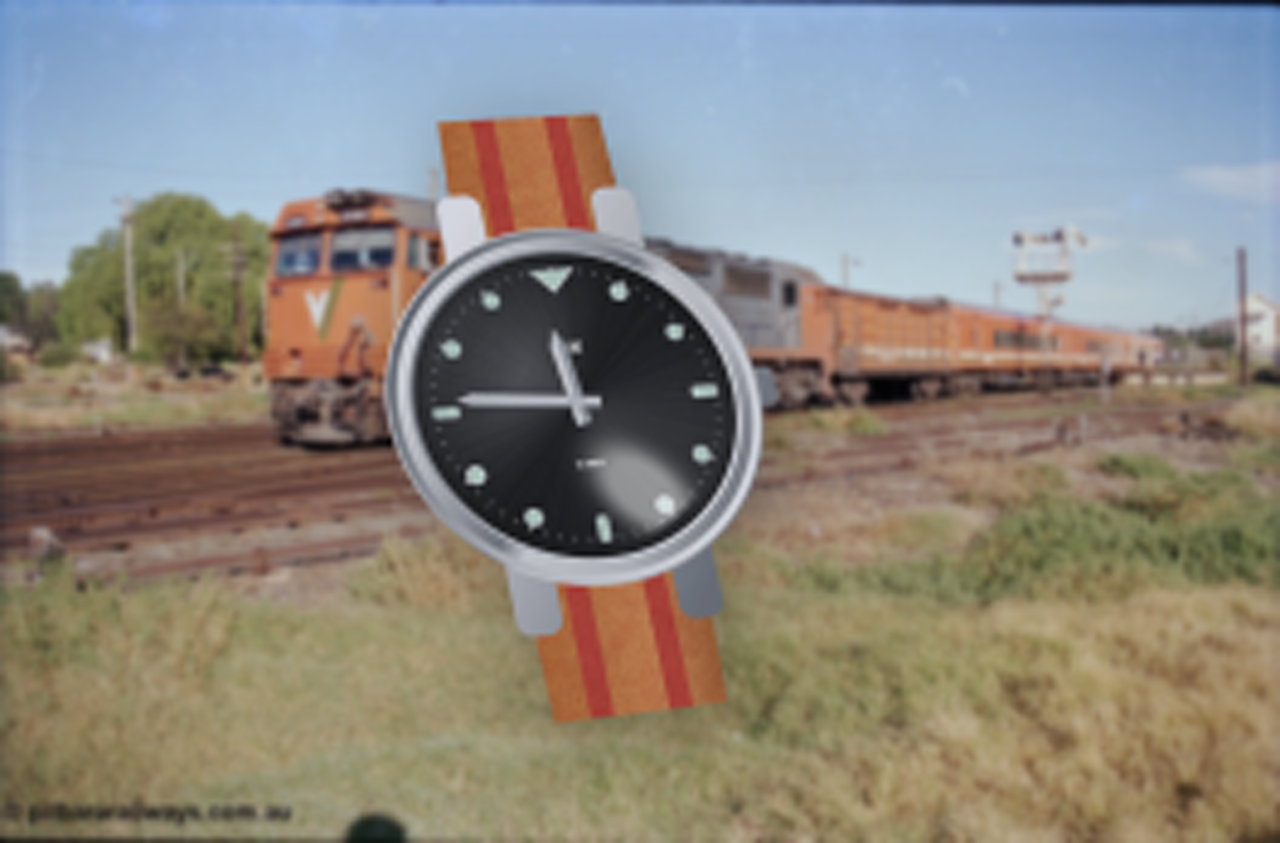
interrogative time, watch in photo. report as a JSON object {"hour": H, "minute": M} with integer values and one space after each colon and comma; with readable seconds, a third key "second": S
{"hour": 11, "minute": 46}
